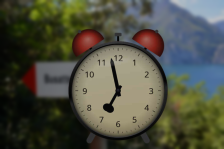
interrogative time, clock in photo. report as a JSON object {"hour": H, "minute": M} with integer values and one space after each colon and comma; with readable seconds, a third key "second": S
{"hour": 6, "minute": 58}
